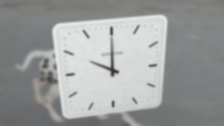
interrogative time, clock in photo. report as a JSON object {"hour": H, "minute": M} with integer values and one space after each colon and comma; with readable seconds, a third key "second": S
{"hour": 10, "minute": 0}
